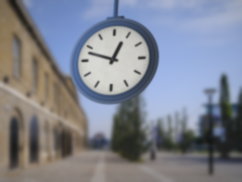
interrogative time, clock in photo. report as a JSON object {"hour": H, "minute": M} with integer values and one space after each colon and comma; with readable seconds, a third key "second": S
{"hour": 12, "minute": 48}
